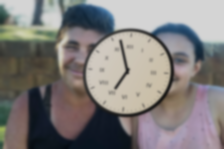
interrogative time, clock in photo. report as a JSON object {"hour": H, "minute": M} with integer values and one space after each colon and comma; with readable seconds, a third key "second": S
{"hour": 6, "minute": 57}
